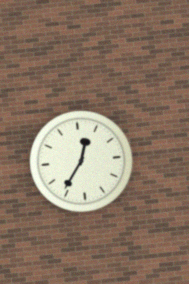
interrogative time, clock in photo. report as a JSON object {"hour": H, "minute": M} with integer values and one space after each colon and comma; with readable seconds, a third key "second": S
{"hour": 12, "minute": 36}
